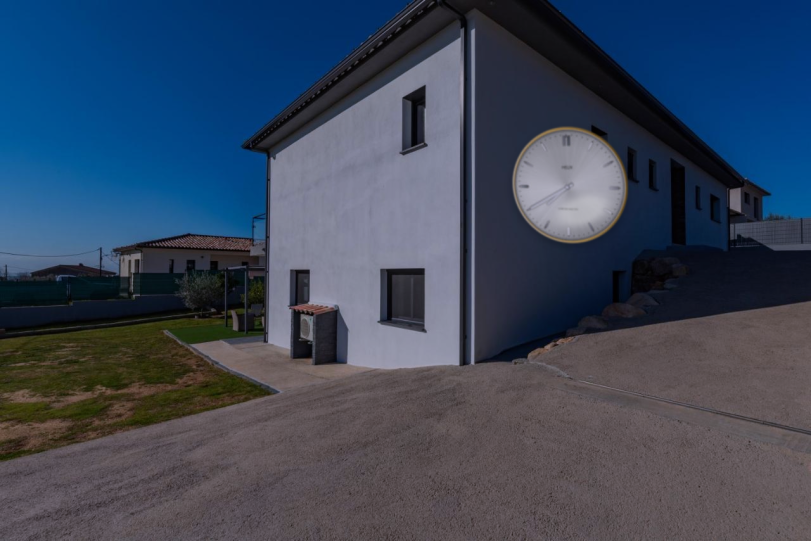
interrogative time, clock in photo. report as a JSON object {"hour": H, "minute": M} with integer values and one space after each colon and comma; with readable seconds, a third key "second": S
{"hour": 7, "minute": 40}
